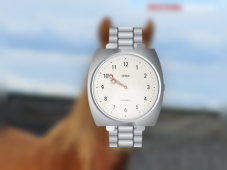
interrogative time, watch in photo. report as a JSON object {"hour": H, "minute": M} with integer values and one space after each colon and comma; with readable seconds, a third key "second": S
{"hour": 9, "minute": 51}
